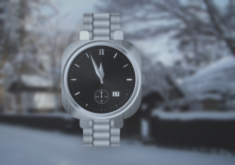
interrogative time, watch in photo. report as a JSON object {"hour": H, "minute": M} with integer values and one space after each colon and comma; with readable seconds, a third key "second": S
{"hour": 11, "minute": 56}
